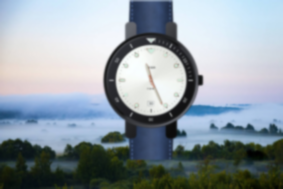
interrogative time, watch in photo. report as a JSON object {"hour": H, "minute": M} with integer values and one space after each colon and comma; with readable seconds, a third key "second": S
{"hour": 11, "minute": 26}
